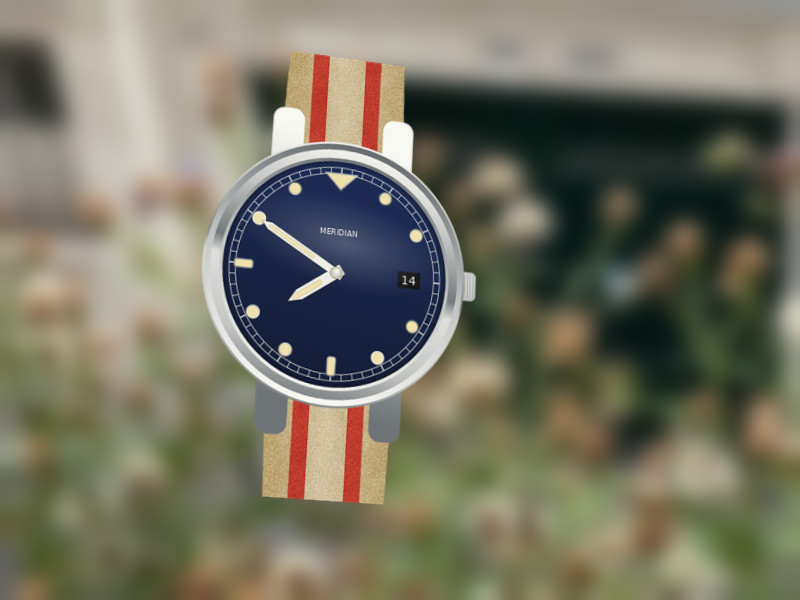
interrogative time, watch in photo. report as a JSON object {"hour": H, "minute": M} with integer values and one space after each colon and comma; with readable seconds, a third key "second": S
{"hour": 7, "minute": 50}
